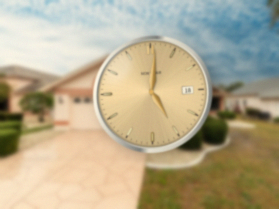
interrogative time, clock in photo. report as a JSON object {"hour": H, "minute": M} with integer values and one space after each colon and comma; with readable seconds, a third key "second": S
{"hour": 5, "minute": 1}
